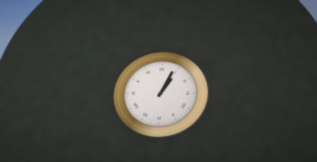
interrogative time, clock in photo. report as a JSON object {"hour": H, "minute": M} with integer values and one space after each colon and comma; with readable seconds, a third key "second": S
{"hour": 1, "minute": 4}
